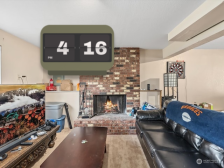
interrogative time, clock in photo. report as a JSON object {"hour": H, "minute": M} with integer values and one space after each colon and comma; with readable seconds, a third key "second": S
{"hour": 4, "minute": 16}
